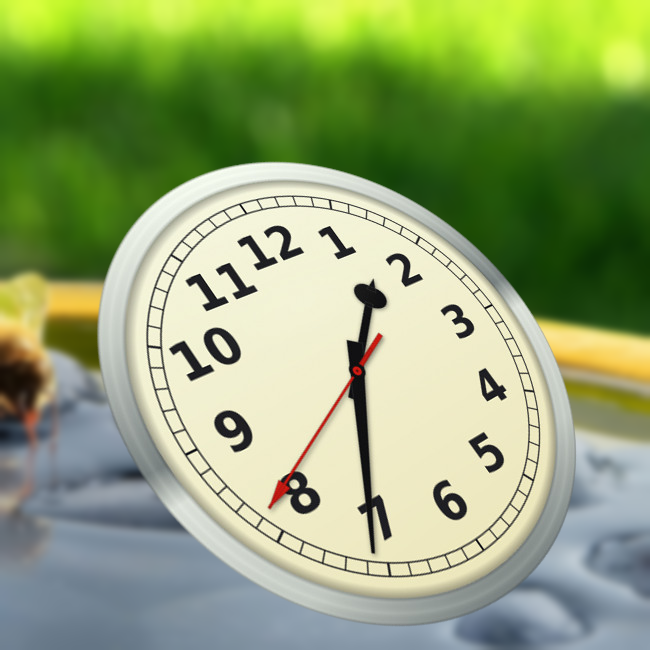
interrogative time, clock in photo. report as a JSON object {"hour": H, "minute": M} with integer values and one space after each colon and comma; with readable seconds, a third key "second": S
{"hour": 1, "minute": 35, "second": 41}
